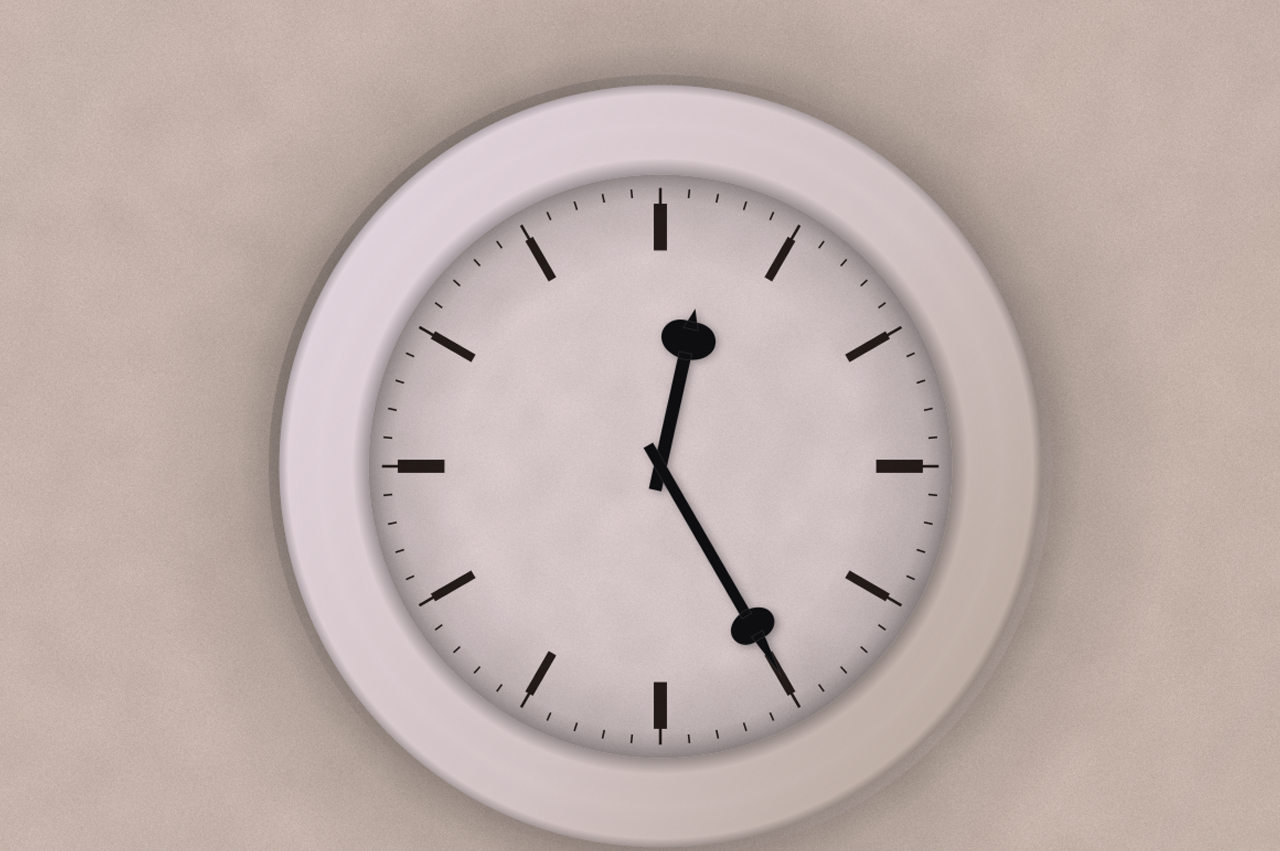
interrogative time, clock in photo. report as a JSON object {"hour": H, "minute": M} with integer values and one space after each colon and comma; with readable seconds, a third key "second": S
{"hour": 12, "minute": 25}
